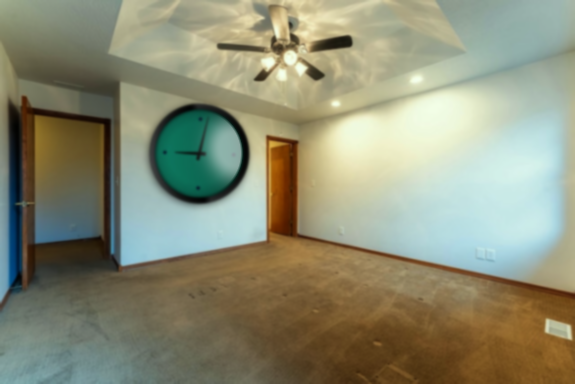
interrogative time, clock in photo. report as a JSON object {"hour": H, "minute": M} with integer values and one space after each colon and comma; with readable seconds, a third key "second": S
{"hour": 9, "minute": 2}
